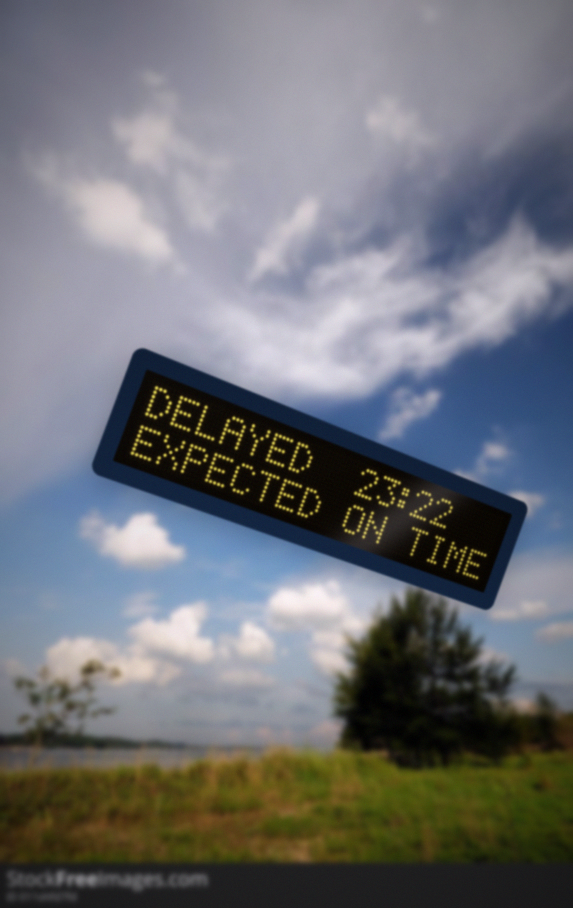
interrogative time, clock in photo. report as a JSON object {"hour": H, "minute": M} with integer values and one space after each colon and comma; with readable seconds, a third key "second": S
{"hour": 23, "minute": 22}
